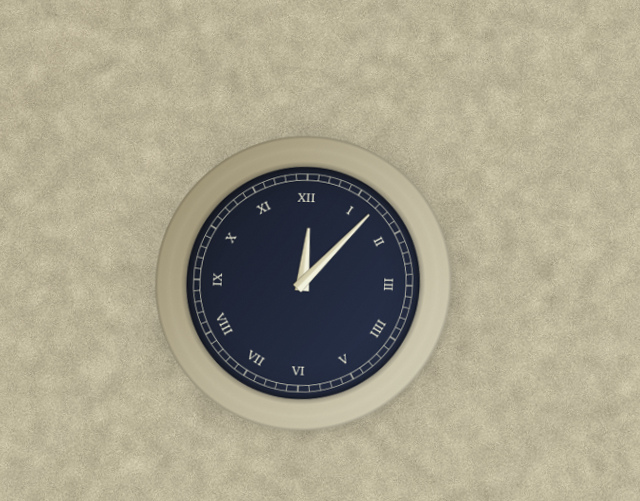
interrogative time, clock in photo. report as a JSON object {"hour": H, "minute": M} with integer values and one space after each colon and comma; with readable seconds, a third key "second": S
{"hour": 12, "minute": 7}
